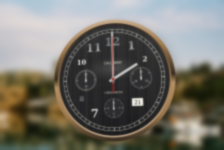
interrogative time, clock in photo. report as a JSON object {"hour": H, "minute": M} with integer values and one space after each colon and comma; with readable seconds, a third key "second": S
{"hour": 2, "minute": 0}
